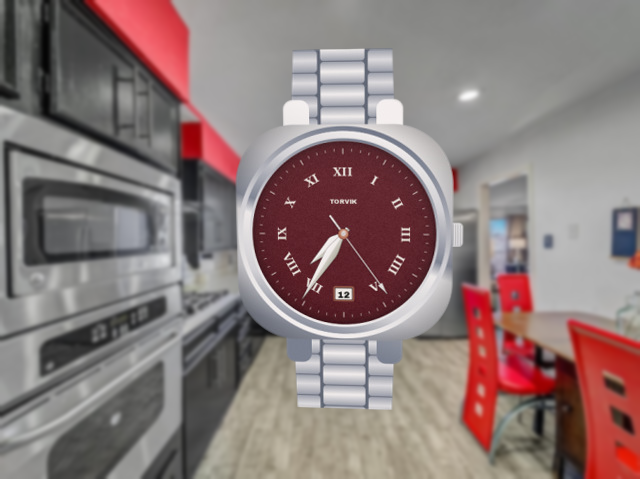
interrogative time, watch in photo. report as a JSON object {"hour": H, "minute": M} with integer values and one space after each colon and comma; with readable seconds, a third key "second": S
{"hour": 7, "minute": 35, "second": 24}
